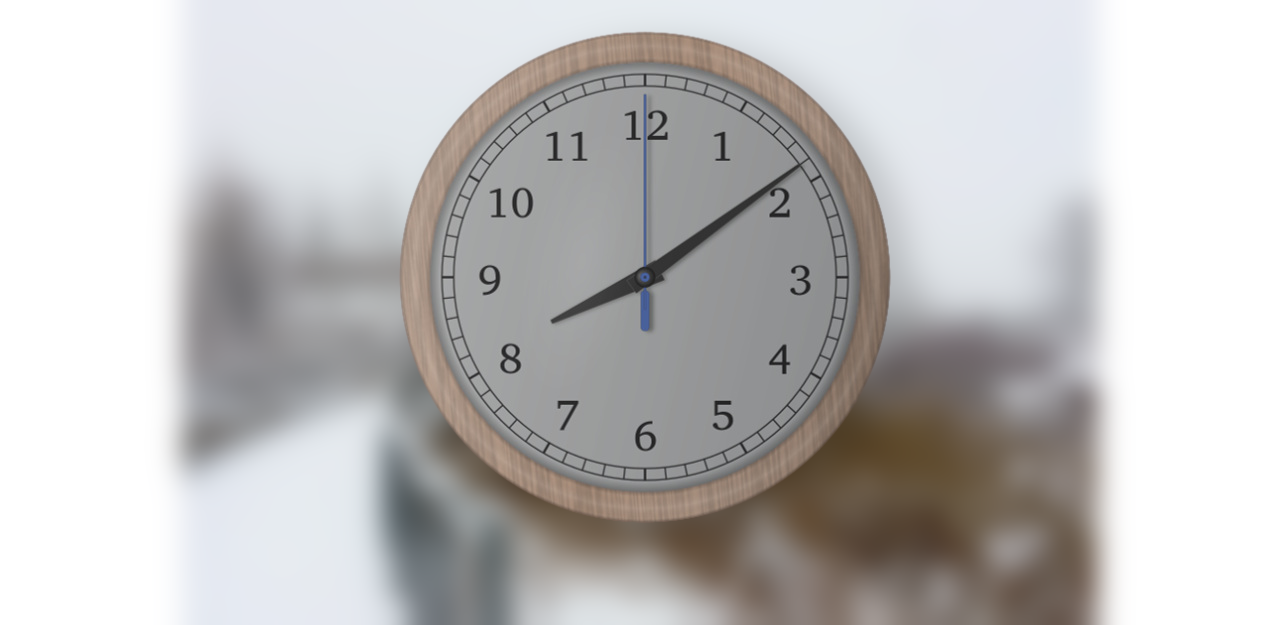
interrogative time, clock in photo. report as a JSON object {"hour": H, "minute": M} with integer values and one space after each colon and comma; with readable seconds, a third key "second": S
{"hour": 8, "minute": 9, "second": 0}
